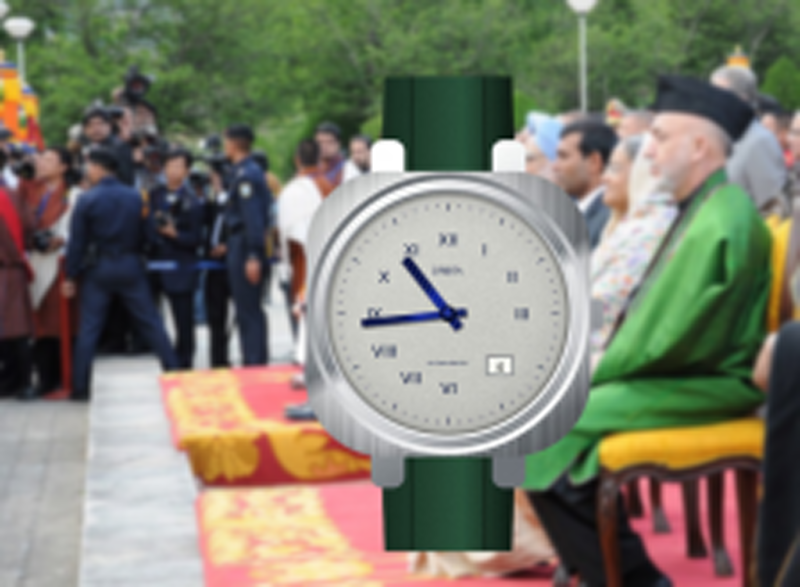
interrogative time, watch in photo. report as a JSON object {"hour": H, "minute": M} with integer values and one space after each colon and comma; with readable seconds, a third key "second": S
{"hour": 10, "minute": 44}
